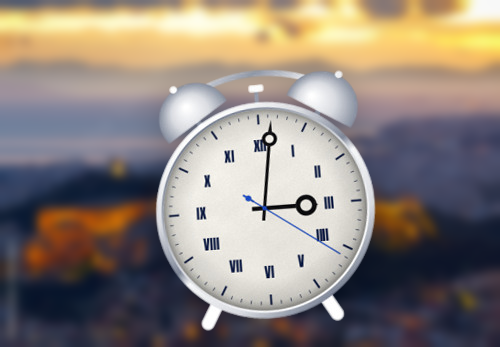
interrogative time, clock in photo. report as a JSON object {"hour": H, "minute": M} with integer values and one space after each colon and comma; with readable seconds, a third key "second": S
{"hour": 3, "minute": 1, "second": 21}
